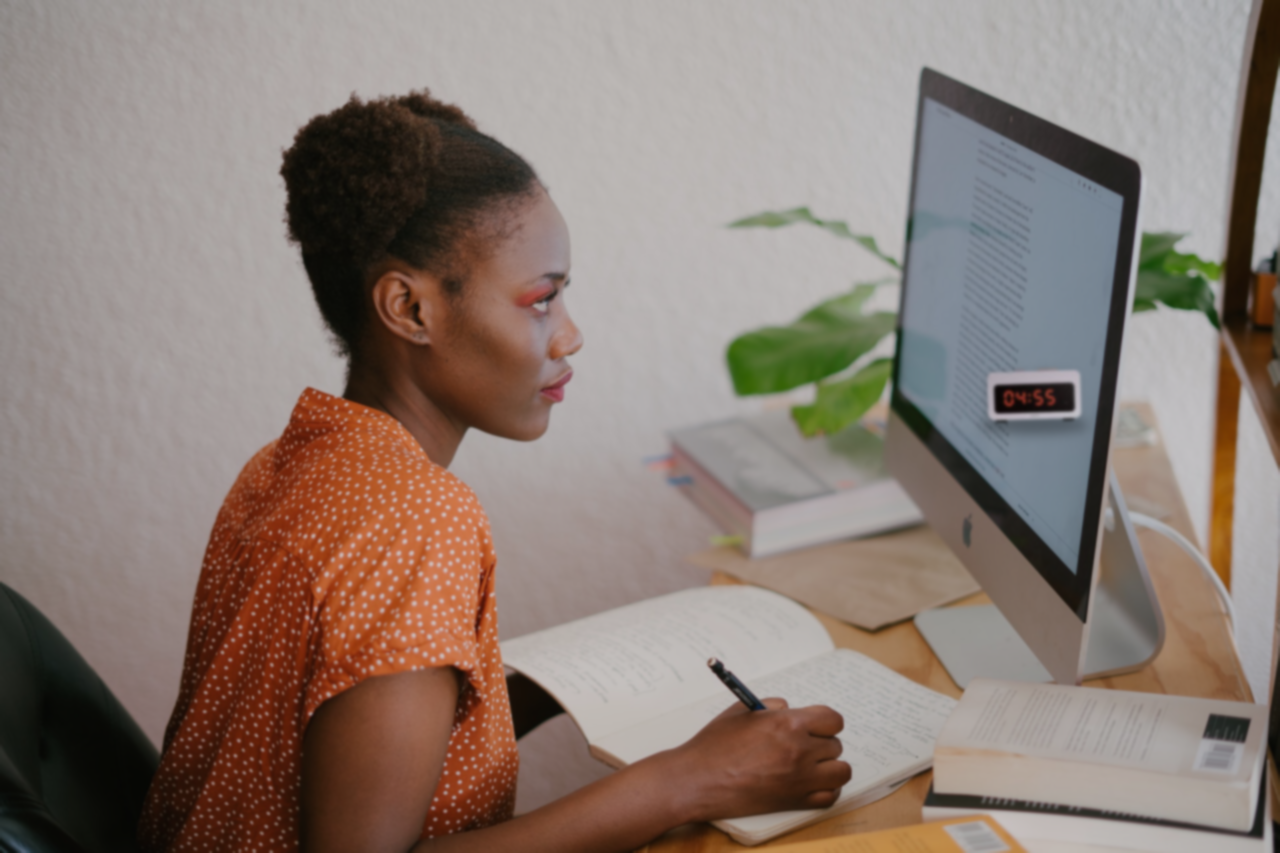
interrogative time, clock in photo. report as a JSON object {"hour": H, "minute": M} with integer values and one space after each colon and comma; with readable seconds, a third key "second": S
{"hour": 4, "minute": 55}
